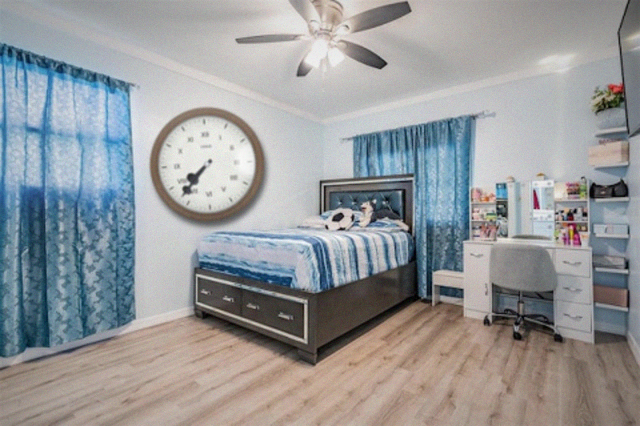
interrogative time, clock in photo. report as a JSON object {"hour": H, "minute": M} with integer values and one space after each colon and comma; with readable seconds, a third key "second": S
{"hour": 7, "minute": 37}
